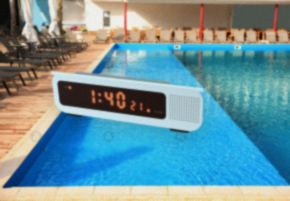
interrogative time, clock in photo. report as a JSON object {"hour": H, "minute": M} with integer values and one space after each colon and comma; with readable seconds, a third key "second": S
{"hour": 1, "minute": 40}
